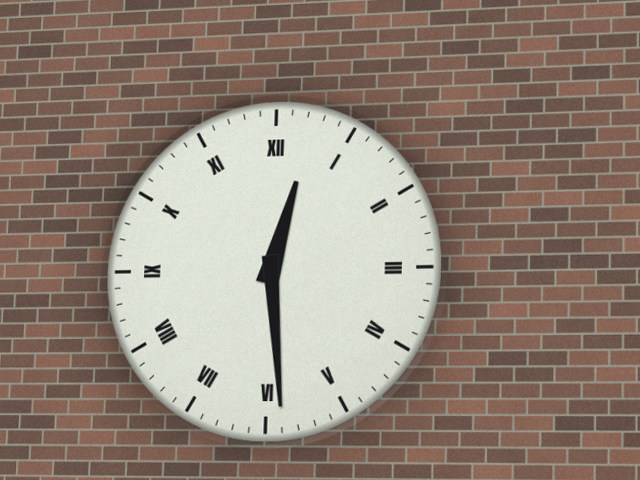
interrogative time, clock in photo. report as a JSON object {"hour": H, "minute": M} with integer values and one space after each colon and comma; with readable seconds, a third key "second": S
{"hour": 12, "minute": 29}
